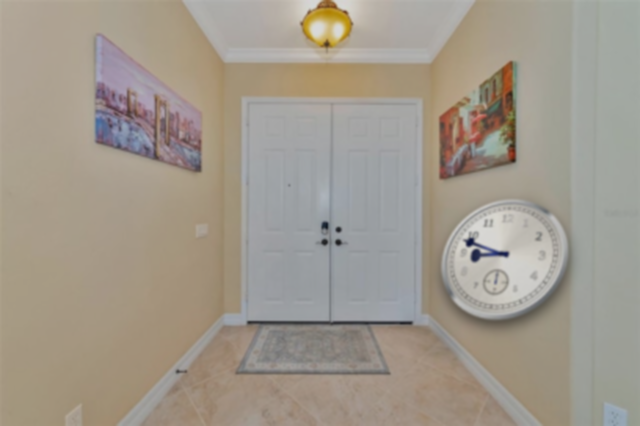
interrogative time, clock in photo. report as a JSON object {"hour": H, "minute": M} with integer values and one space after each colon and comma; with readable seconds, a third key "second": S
{"hour": 8, "minute": 48}
